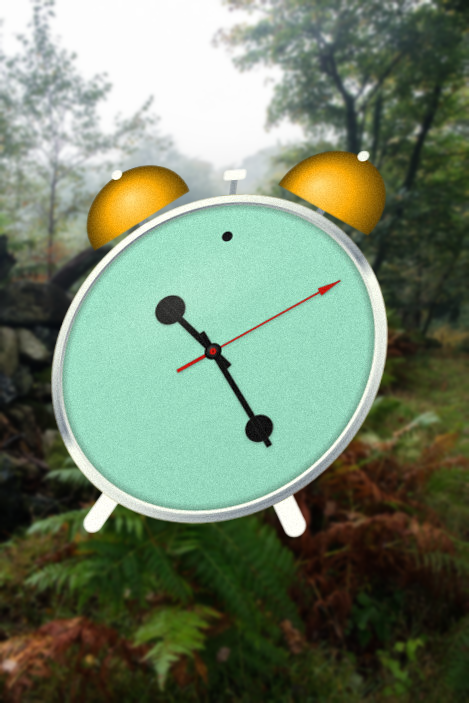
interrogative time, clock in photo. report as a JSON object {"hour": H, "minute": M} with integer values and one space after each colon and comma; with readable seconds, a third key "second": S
{"hour": 10, "minute": 24, "second": 10}
